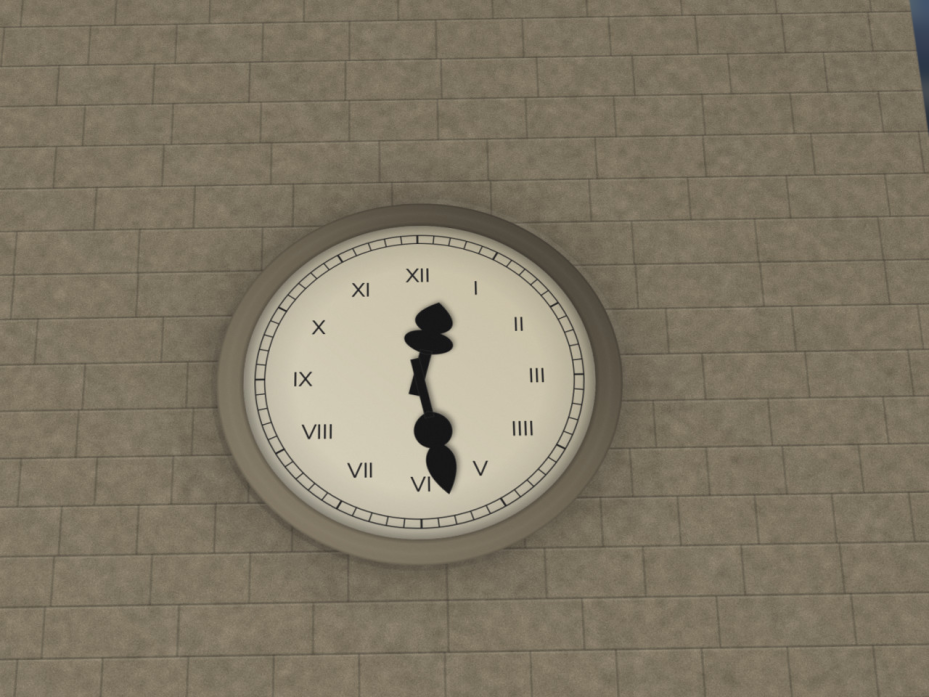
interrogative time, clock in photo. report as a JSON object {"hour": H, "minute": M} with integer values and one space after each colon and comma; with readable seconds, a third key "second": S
{"hour": 12, "minute": 28}
